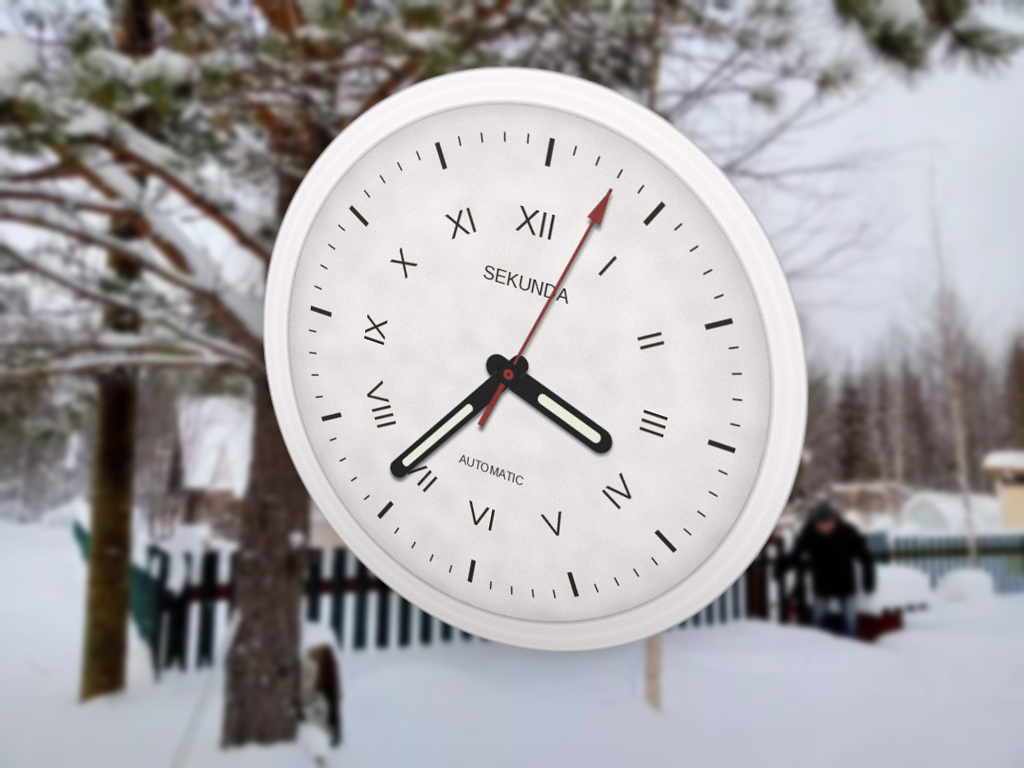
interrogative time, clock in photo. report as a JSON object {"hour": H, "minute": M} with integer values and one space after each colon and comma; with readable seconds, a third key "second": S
{"hour": 3, "minute": 36, "second": 3}
